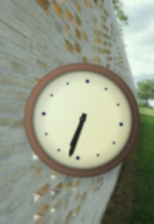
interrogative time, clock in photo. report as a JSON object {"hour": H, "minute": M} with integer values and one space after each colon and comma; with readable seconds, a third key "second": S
{"hour": 6, "minute": 32}
